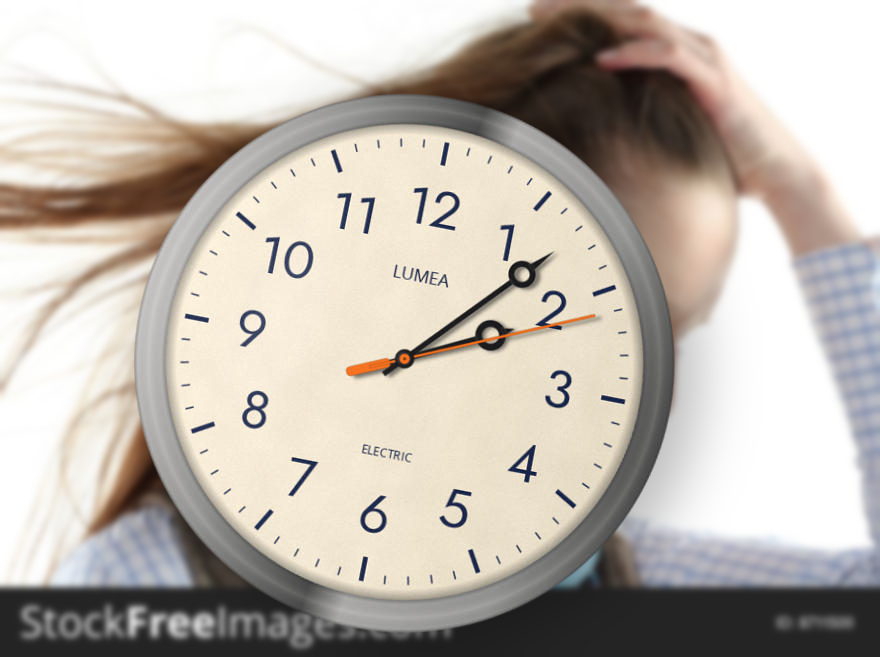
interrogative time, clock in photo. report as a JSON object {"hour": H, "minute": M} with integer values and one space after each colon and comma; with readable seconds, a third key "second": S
{"hour": 2, "minute": 7, "second": 11}
